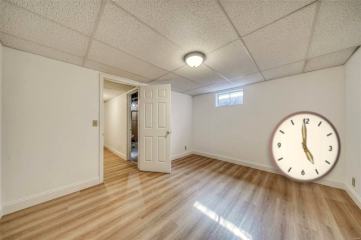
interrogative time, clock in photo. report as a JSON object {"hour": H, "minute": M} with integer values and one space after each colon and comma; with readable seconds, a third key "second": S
{"hour": 4, "minute": 59}
